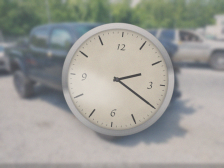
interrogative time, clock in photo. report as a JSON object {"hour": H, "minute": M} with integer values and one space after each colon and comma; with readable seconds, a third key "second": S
{"hour": 2, "minute": 20}
